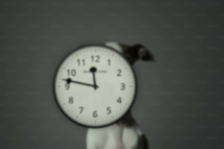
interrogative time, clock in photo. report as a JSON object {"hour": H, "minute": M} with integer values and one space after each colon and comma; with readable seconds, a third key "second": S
{"hour": 11, "minute": 47}
